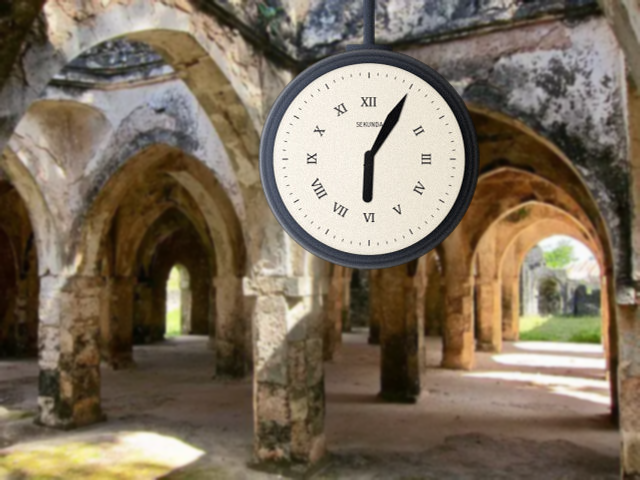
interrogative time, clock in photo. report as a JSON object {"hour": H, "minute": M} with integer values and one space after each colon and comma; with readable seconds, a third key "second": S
{"hour": 6, "minute": 5}
